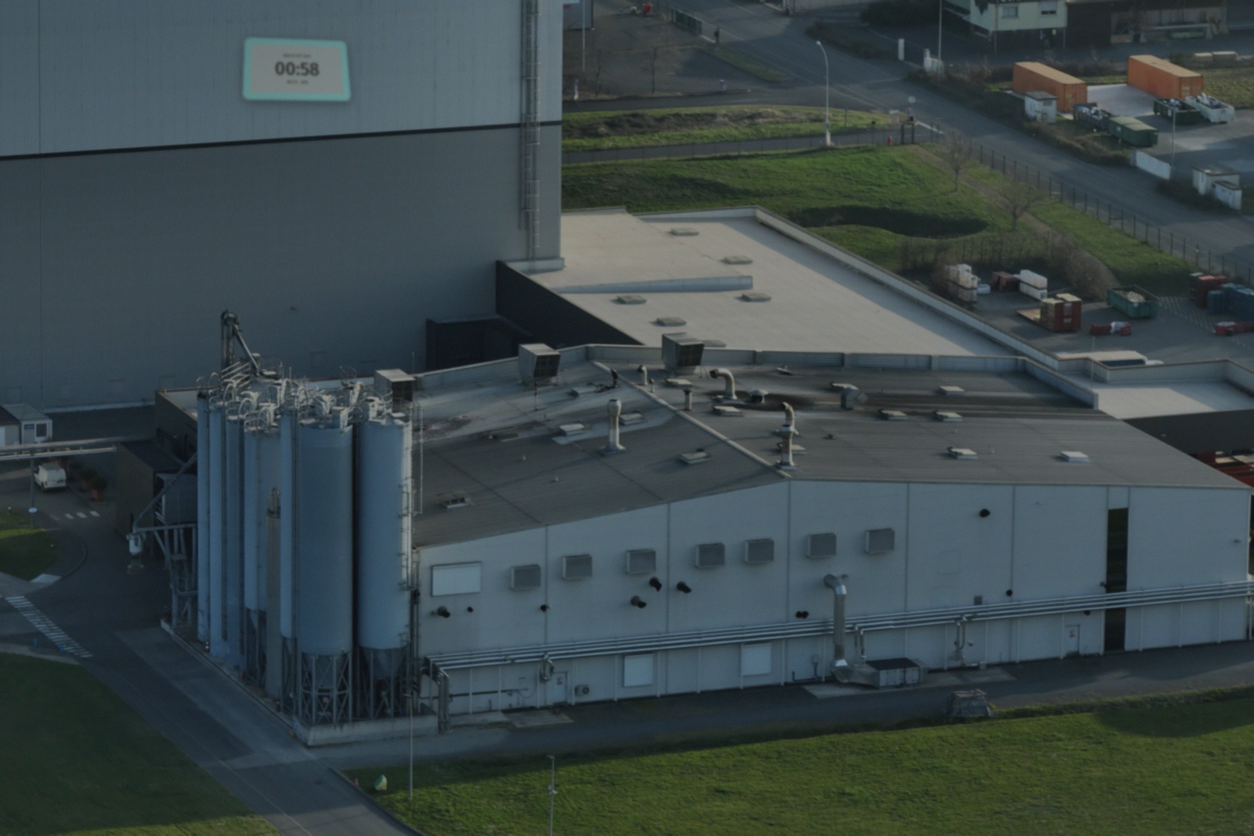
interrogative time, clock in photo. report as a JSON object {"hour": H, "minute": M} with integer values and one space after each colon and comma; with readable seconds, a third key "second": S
{"hour": 0, "minute": 58}
